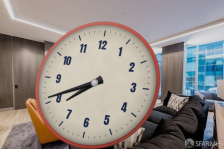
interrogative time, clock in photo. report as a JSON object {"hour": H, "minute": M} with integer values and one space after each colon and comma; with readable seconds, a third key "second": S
{"hour": 7, "minute": 41}
